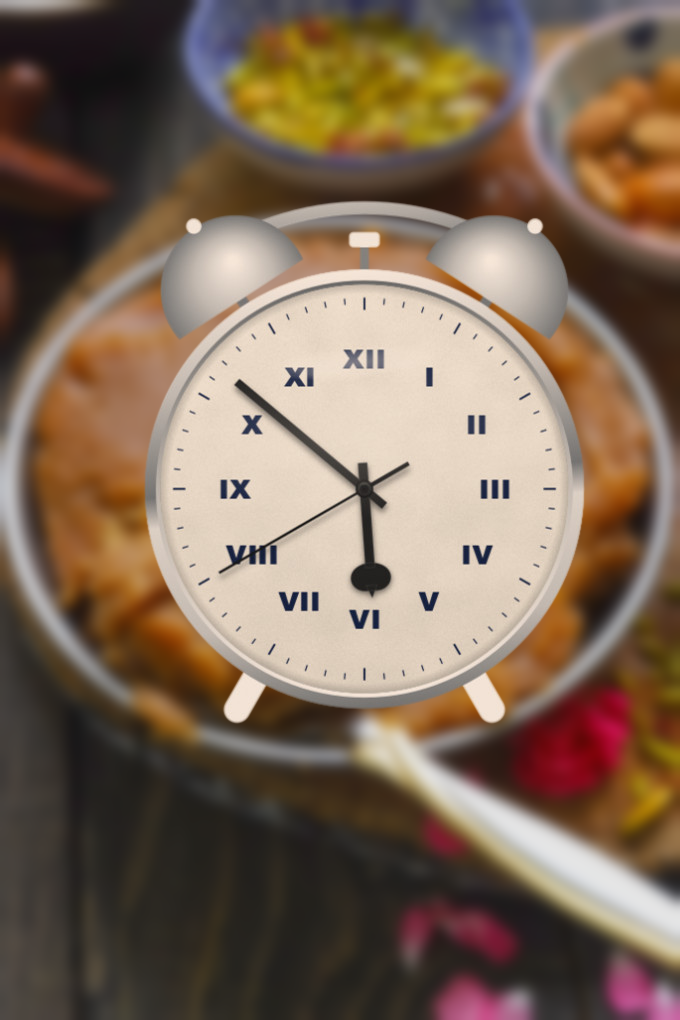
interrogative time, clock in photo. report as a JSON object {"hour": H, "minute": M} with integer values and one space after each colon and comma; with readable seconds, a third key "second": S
{"hour": 5, "minute": 51, "second": 40}
